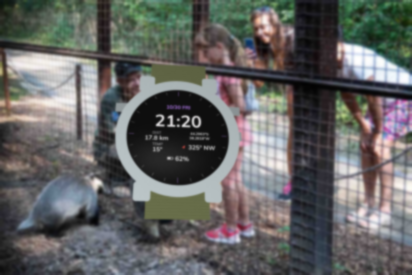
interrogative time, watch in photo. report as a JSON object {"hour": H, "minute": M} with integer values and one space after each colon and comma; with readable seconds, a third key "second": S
{"hour": 21, "minute": 20}
